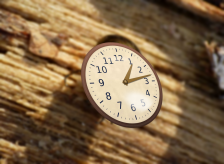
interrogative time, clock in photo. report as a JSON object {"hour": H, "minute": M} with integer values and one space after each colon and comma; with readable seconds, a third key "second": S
{"hour": 1, "minute": 13}
